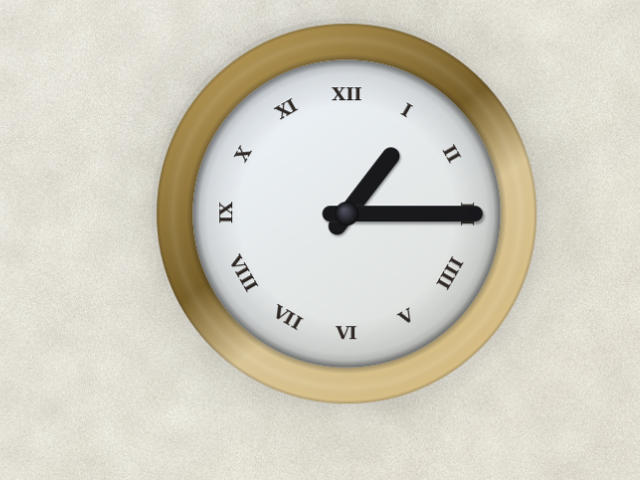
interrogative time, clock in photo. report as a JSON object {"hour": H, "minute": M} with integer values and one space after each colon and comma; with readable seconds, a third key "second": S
{"hour": 1, "minute": 15}
